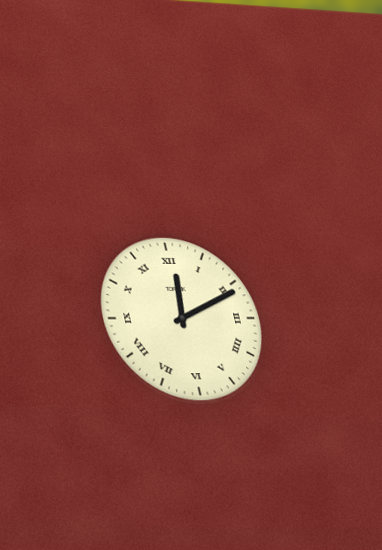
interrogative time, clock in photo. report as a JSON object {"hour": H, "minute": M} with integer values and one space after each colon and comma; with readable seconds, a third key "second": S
{"hour": 12, "minute": 11}
